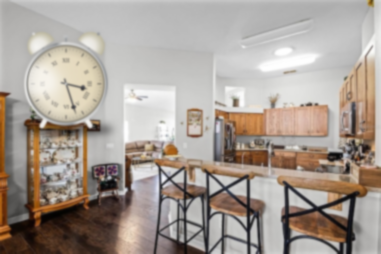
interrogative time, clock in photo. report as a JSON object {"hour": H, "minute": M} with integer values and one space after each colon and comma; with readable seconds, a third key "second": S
{"hour": 3, "minute": 27}
